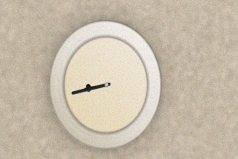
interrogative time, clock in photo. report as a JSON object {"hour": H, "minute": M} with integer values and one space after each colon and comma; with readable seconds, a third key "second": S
{"hour": 8, "minute": 43}
